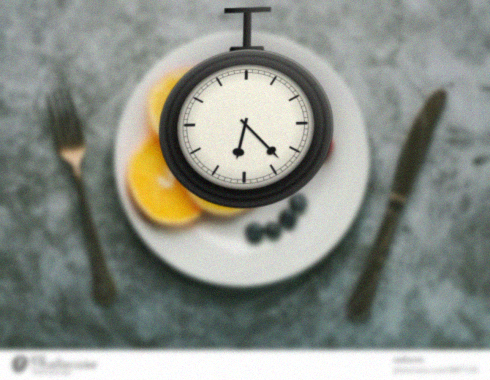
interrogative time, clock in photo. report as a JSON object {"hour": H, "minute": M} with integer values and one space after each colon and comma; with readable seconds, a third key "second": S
{"hour": 6, "minute": 23}
